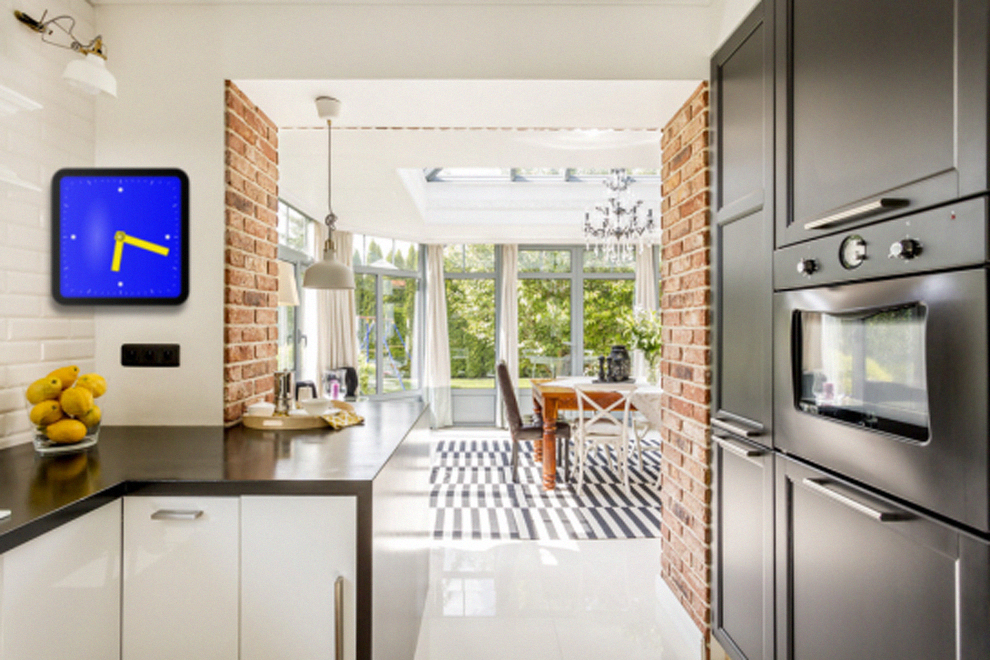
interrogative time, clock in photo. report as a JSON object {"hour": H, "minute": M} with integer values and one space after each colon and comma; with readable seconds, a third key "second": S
{"hour": 6, "minute": 18}
